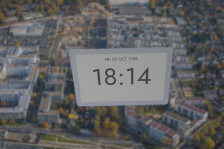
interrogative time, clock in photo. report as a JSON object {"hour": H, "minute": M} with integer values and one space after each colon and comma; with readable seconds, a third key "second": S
{"hour": 18, "minute": 14}
